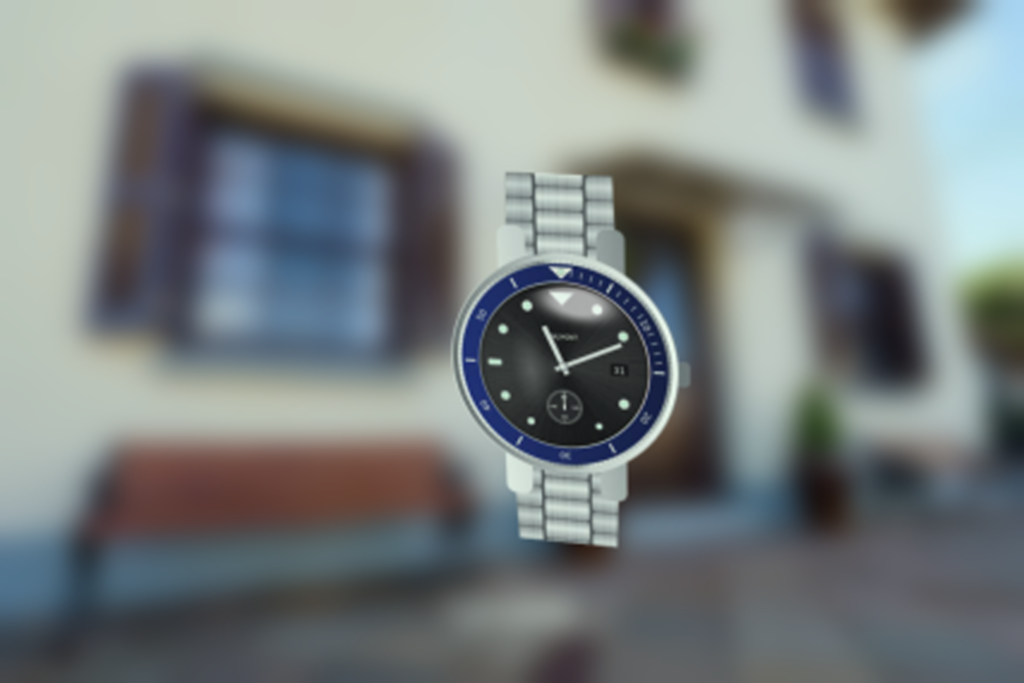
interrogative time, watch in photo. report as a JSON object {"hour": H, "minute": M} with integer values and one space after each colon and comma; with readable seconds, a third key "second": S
{"hour": 11, "minute": 11}
